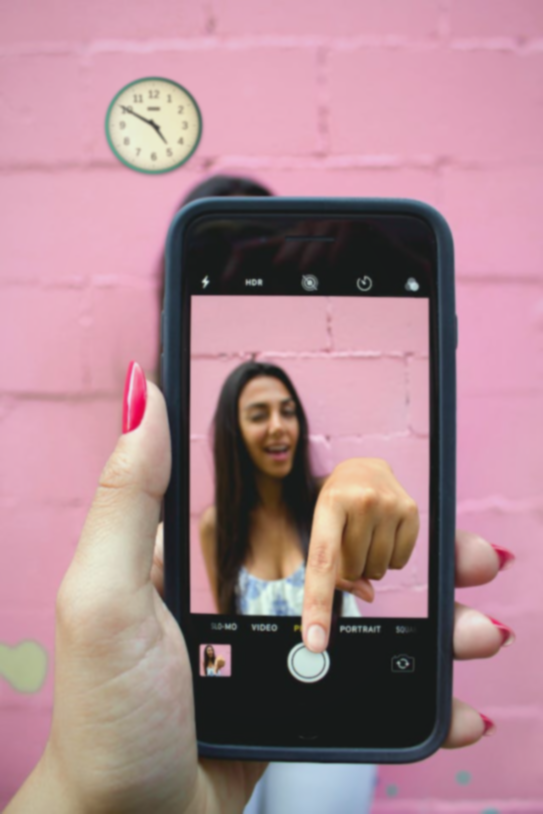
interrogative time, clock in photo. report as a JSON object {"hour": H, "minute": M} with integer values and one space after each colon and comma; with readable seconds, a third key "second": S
{"hour": 4, "minute": 50}
